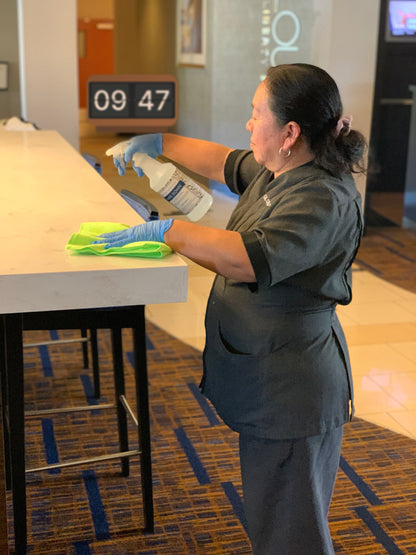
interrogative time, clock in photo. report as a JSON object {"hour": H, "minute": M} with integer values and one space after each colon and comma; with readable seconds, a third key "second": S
{"hour": 9, "minute": 47}
